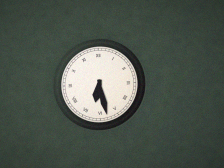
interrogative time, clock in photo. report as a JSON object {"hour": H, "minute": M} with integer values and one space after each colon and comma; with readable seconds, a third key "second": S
{"hour": 6, "minute": 28}
